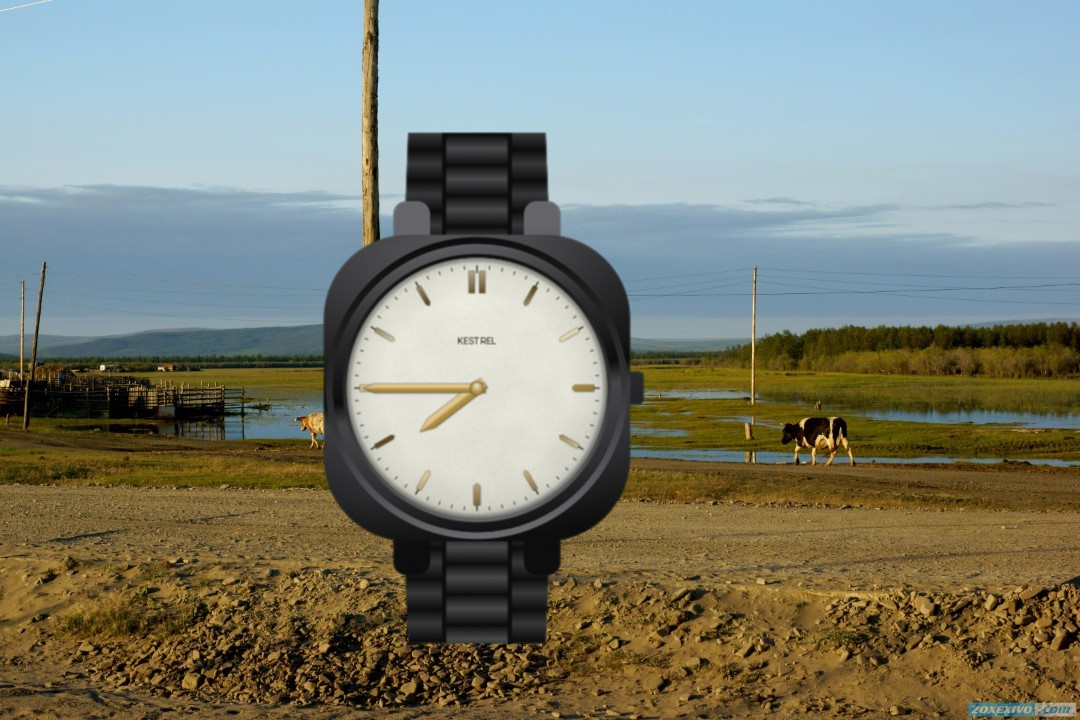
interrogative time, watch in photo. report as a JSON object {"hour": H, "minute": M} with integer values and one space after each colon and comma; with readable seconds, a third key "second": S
{"hour": 7, "minute": 45}
